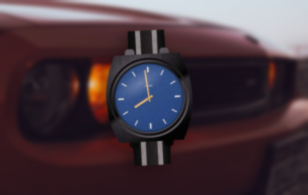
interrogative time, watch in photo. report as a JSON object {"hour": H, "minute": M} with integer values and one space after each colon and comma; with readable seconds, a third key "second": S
{"hour": 7, "minute": 59}
